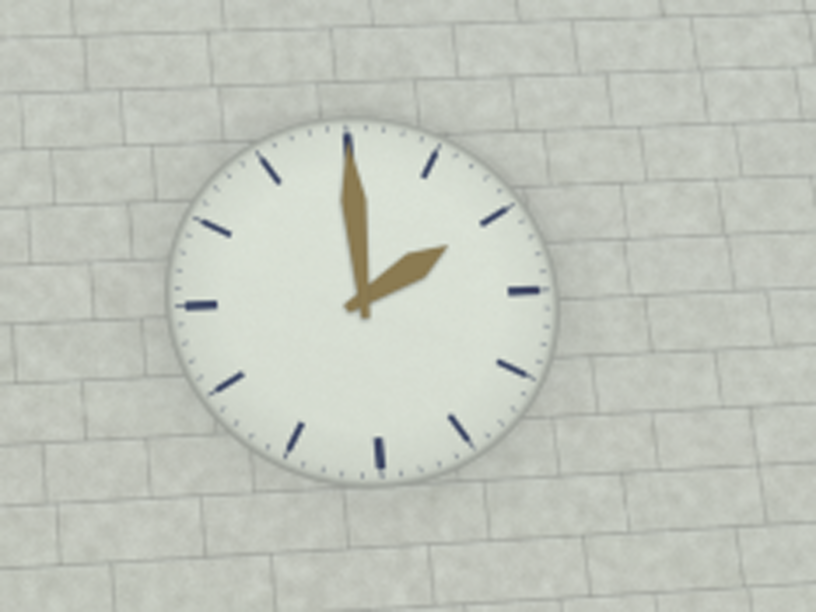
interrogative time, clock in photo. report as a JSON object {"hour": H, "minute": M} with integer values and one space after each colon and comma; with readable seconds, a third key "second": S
{"hour": 2, "minute": 0}
